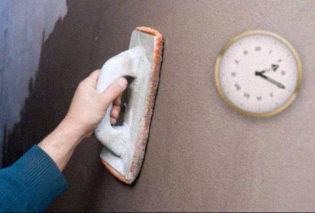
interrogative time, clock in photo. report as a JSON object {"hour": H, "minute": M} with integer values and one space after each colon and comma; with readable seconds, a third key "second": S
{"hour": 2, "minute": 20}
